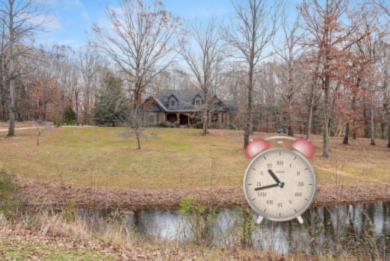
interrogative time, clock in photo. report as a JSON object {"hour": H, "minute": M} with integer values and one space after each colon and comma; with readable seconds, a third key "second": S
{"hour": 10, "minute": 43}
